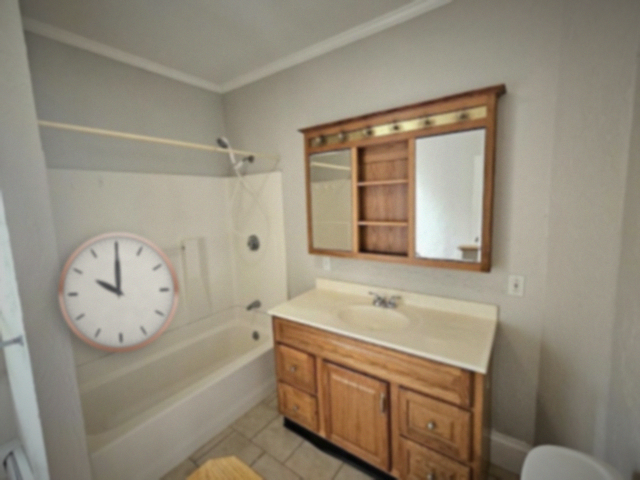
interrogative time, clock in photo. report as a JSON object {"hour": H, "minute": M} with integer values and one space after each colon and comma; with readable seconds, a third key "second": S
{"hour": 10, "minute": 0}
